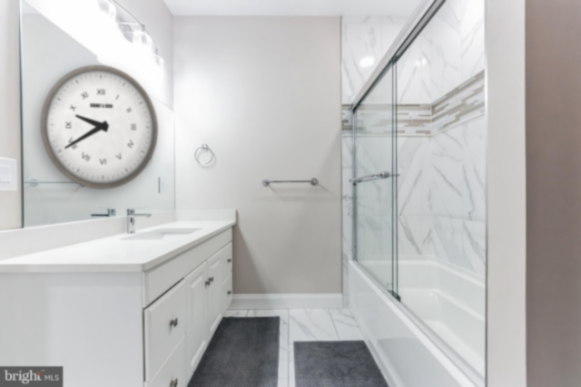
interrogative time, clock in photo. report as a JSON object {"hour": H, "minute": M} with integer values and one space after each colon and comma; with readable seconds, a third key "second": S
{"hour": 9, "minute": 40}
